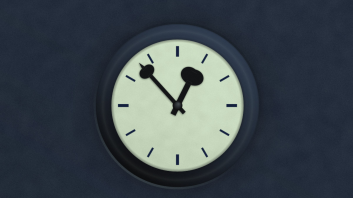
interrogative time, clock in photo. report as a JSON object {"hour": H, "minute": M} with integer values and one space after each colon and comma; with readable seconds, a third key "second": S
{"hour": 12, "minute": 53}
